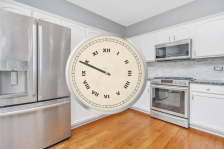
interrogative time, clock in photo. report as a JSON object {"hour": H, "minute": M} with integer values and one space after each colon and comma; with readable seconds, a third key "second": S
{"hour": 9, "minute": 49}
